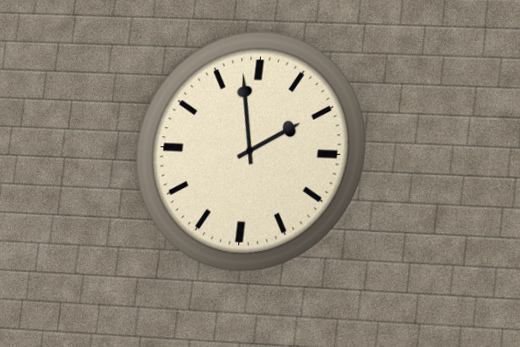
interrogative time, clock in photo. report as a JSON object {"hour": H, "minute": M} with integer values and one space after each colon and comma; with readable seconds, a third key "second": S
{"hour": 1, "minute": 58}
